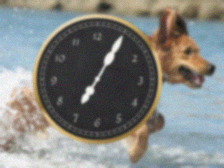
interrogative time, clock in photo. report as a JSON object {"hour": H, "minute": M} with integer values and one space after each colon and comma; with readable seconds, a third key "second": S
{"hour": 7, "minute": 5}
